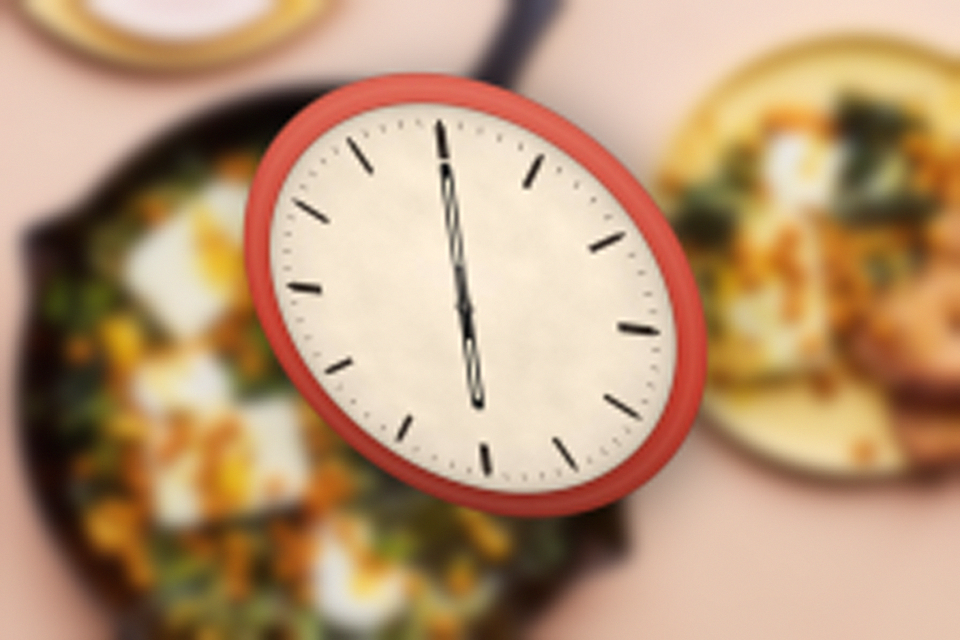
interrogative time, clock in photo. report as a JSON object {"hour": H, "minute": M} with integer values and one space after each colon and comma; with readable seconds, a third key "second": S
{"hour": 6, "minute": 0}
